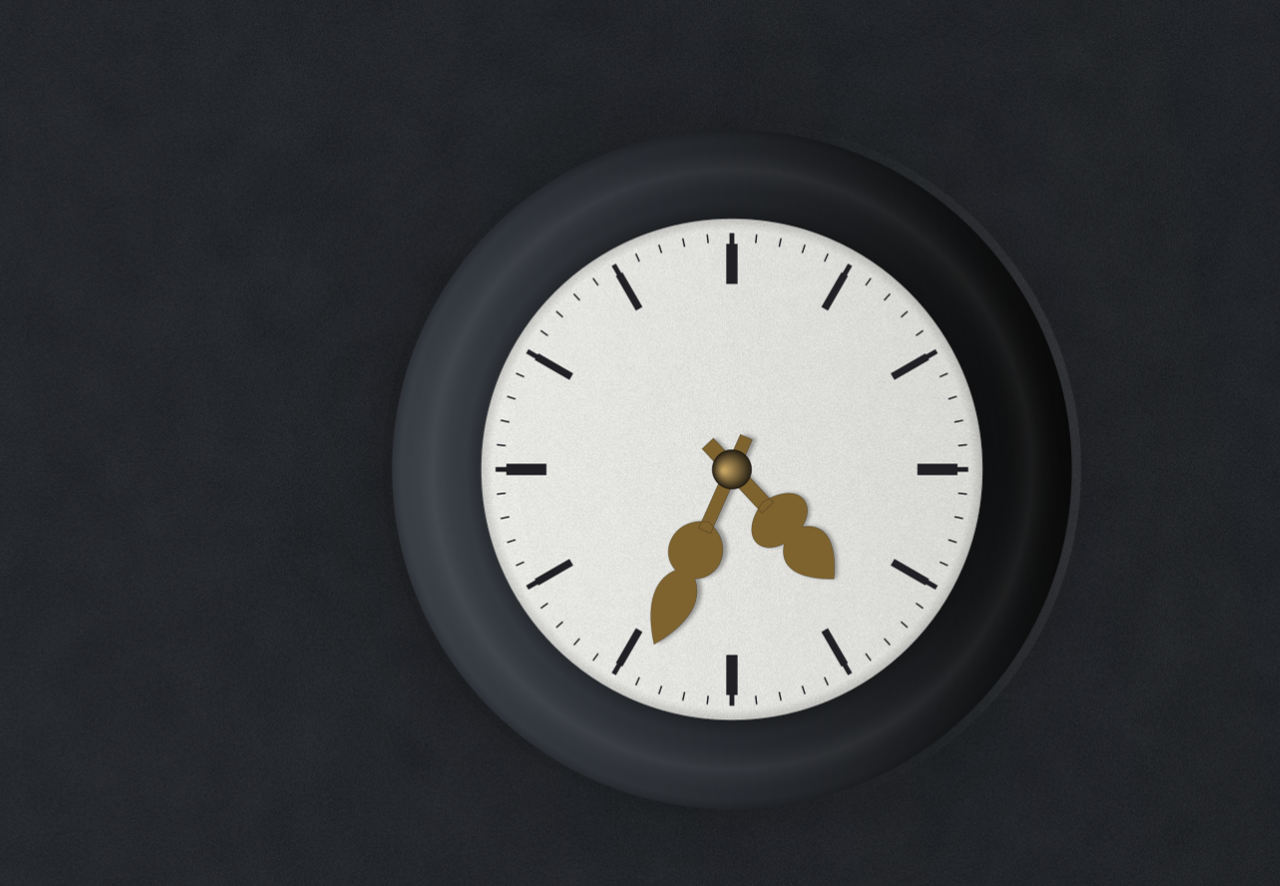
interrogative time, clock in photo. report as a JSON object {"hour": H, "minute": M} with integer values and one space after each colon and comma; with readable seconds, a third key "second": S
{"hour": 4, "minute": 34}
